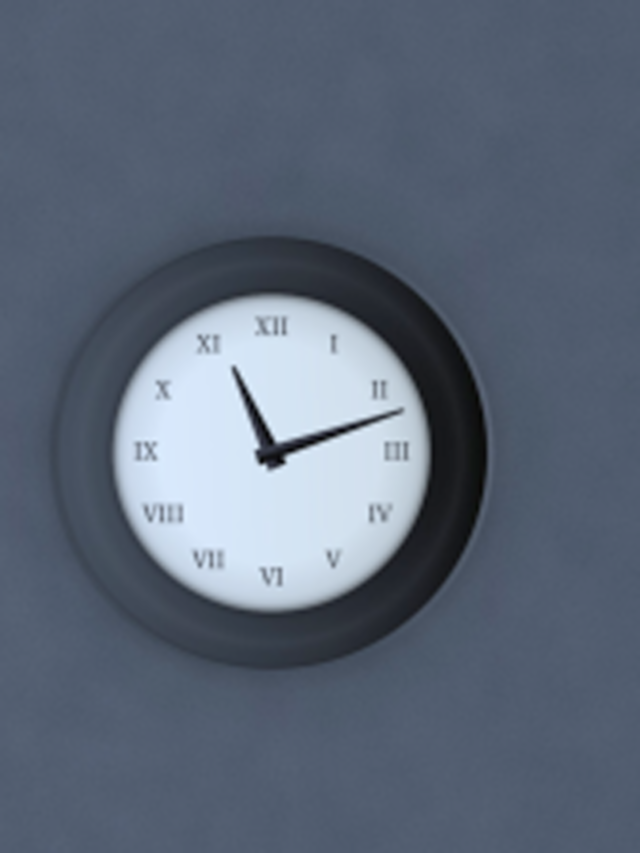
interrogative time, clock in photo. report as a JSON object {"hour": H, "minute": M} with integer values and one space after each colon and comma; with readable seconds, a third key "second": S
{"hour": 11, "minute": 12}
